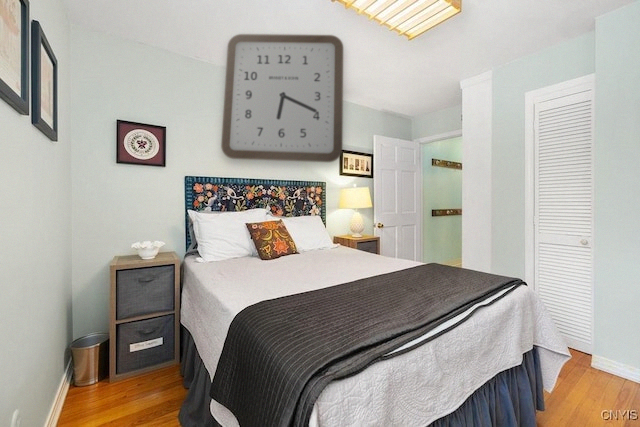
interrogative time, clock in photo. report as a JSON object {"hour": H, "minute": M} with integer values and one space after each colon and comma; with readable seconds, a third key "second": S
{"hour": 6, "minute": 19}
